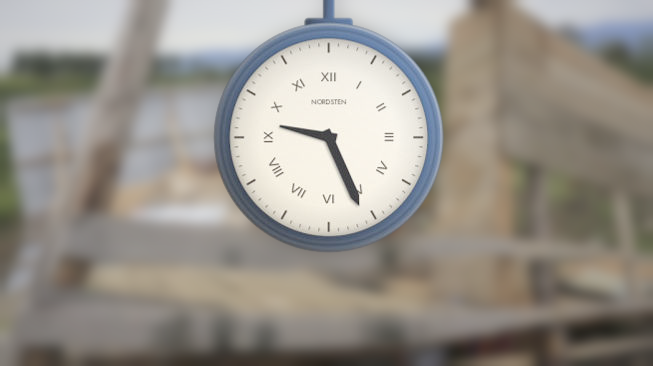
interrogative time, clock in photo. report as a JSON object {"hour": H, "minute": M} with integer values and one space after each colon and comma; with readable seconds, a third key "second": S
{"hour": 9, "minute": 26}
